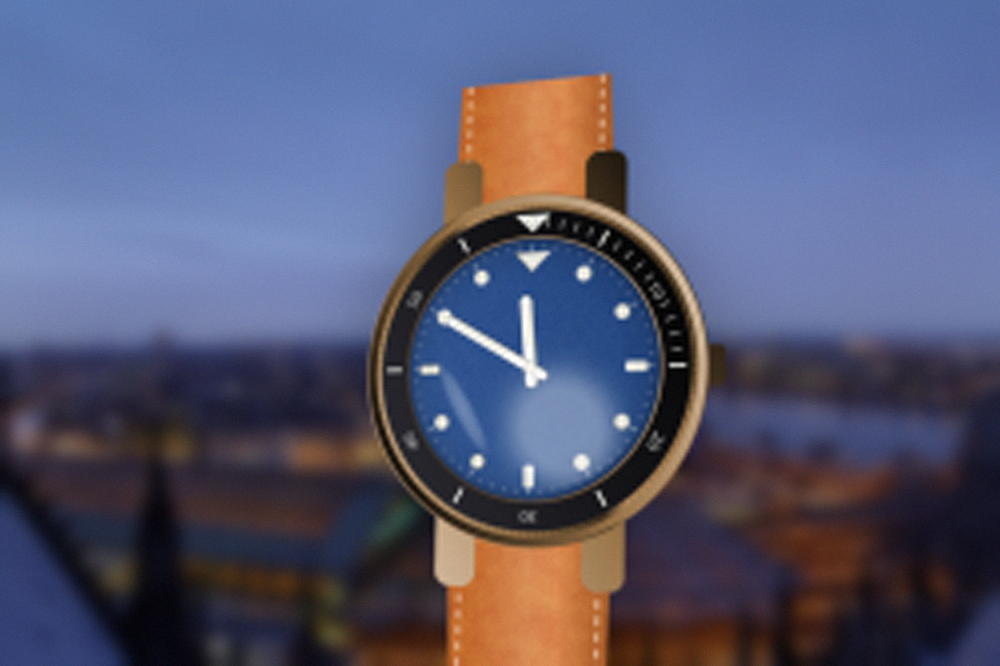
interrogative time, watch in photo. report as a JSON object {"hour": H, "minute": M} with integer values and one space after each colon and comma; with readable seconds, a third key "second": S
{"hour": 11, "minute": 50}
